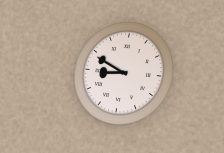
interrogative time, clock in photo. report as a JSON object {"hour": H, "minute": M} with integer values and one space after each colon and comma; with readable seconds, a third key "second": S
{"hour": 8, "minute": 49}
